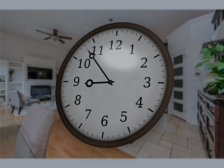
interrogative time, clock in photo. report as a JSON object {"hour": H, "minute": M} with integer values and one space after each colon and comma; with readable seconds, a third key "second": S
{"hour": 8, "minute": 53}
